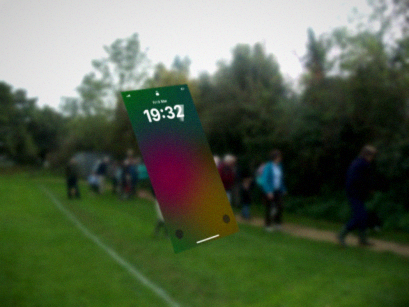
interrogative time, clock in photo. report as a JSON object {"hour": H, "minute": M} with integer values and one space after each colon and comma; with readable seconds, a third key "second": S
{"hour": 19, "minute": 32}
